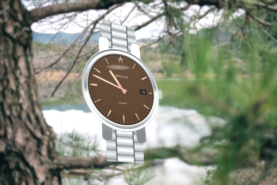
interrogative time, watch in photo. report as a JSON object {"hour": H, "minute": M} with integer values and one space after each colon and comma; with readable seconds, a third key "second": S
{"hour": 10, "minute": 48}
